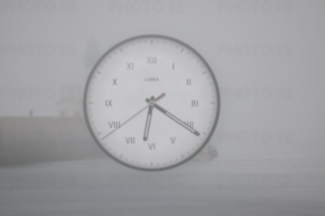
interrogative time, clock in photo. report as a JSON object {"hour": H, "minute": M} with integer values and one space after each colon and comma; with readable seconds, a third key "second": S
{"hour": 6, "minute": 20, "second": 39}
